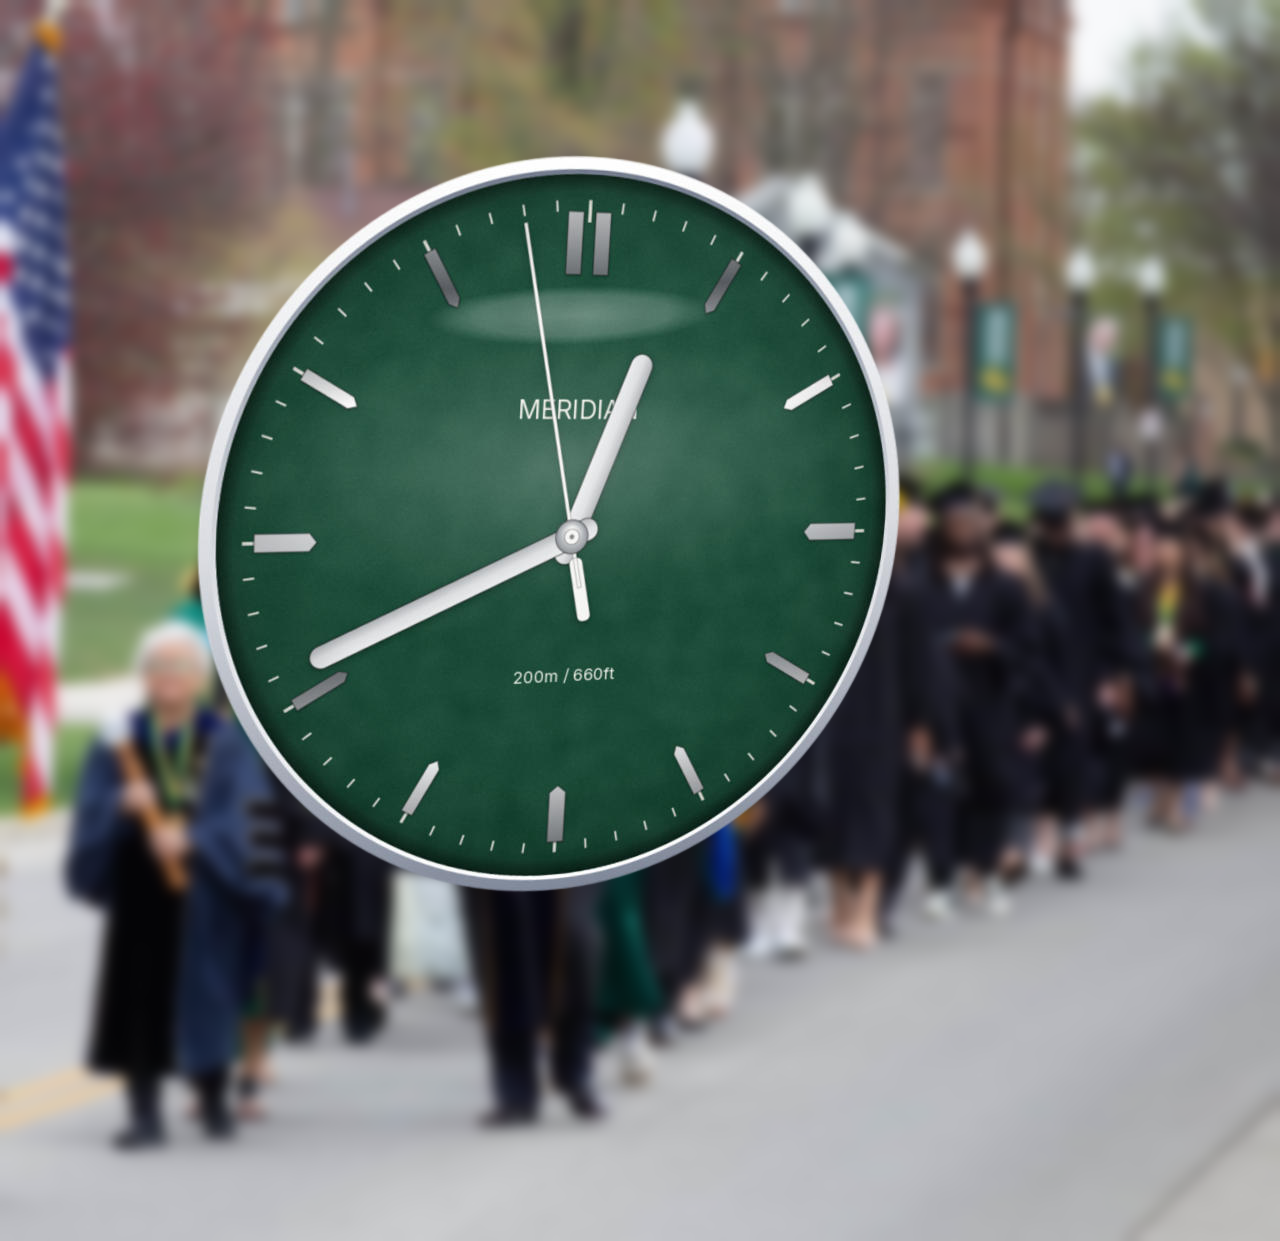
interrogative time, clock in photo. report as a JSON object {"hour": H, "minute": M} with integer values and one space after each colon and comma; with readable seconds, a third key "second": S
{"hour": 12, "minute": 40, "second": 58}
